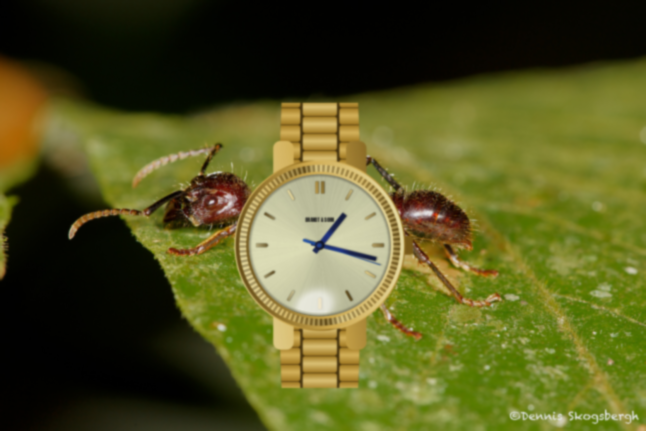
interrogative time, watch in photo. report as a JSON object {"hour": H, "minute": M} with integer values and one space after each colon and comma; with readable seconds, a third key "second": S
{"hour": 1, "minute": 17, "second": 18}
